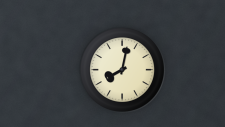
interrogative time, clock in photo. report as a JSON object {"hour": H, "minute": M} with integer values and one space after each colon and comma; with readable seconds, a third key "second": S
{"hour": 8, "minute": 2}
